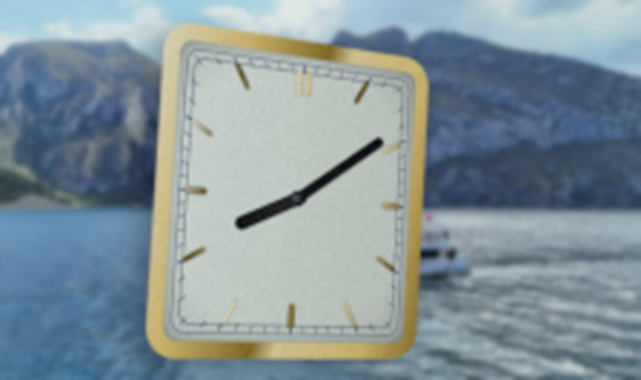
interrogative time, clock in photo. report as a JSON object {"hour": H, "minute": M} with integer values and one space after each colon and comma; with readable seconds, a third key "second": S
{"hour": 8, "minute": 9}
